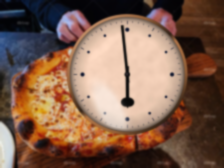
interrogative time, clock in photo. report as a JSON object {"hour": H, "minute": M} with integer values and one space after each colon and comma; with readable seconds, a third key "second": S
{"hour": 5, "minute": 59}
